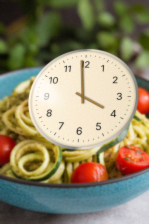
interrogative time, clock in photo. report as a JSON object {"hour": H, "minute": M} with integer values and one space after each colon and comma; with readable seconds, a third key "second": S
{"hour": 3, "minute": 59}
